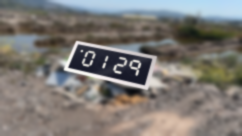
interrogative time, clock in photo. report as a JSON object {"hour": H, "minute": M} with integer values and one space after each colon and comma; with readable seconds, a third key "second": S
{"hour": 1, "minute": 29}
